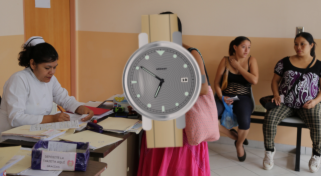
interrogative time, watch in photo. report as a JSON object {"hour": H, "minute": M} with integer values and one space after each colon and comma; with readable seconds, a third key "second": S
{"hour": 6, "minute": 51}
